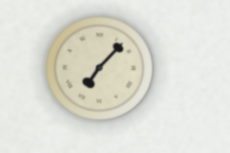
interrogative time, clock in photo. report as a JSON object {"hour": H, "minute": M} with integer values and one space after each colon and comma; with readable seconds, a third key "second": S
{"hour": 7, "minute": 7}
